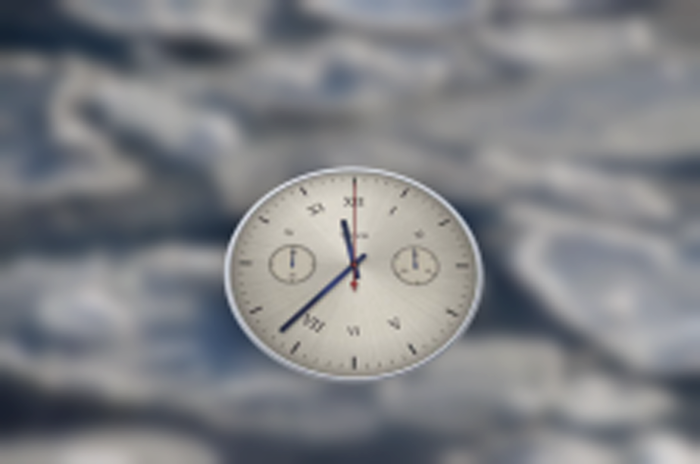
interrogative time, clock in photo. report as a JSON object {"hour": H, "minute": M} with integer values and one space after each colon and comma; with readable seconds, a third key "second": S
{"hour": 11, "minute": 37}
